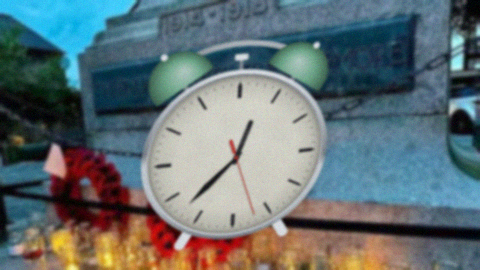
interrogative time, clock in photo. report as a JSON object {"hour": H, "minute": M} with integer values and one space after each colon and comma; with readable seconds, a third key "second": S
{"hour": 12, "minute": 37, "second": 27}
